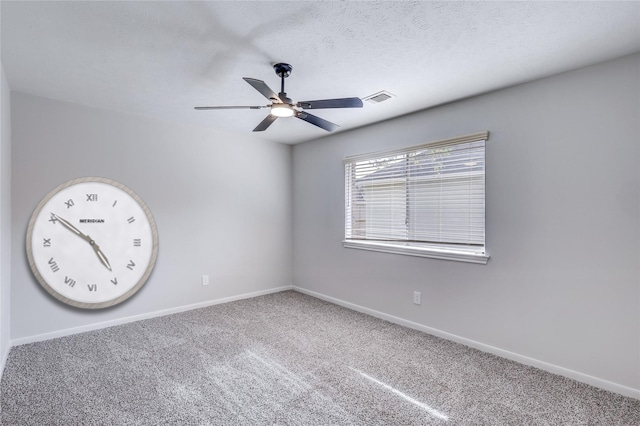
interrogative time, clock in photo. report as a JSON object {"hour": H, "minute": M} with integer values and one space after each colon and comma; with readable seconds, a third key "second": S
{"hour": 4, "minute": 51}
